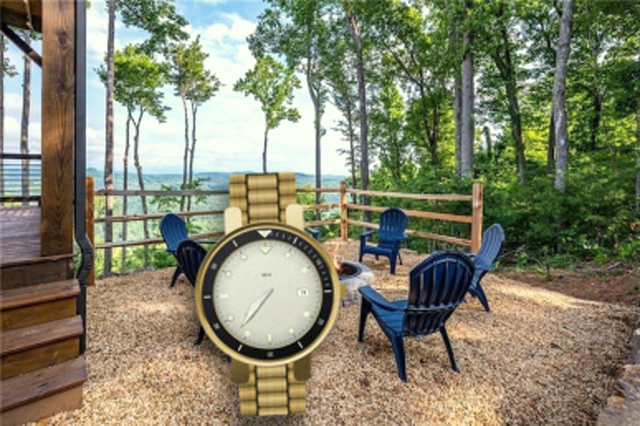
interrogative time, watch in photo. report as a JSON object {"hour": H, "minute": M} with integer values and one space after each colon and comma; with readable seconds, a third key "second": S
{"hour": 7, "minute": 37}
